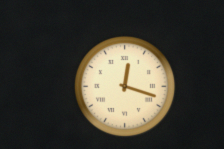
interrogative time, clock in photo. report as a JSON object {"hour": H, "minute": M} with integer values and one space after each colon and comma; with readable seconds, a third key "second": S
{"hour": 12, "minute": 18}
